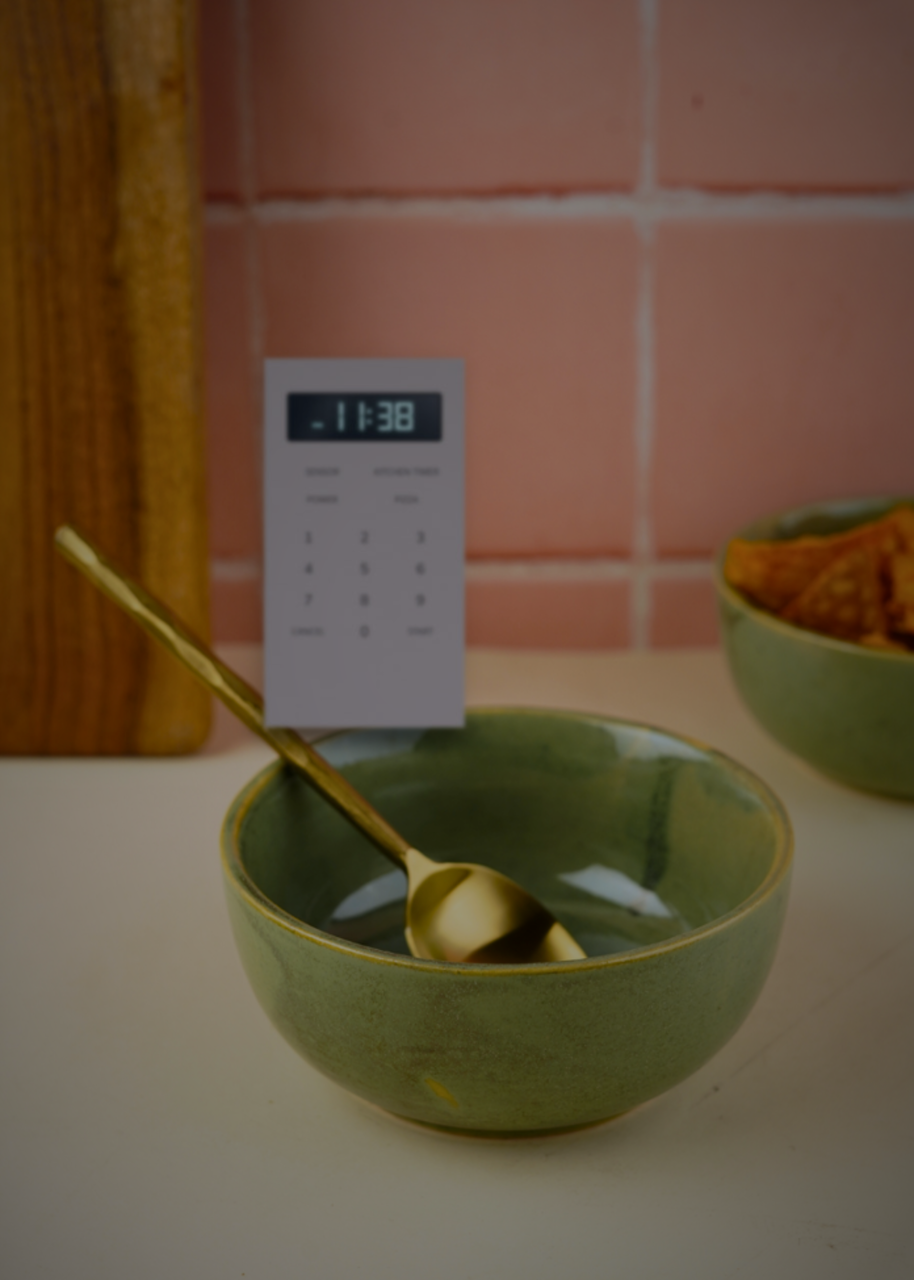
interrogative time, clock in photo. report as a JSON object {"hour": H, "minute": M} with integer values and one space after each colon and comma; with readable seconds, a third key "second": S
{"hour": 11, "minute": 38}
